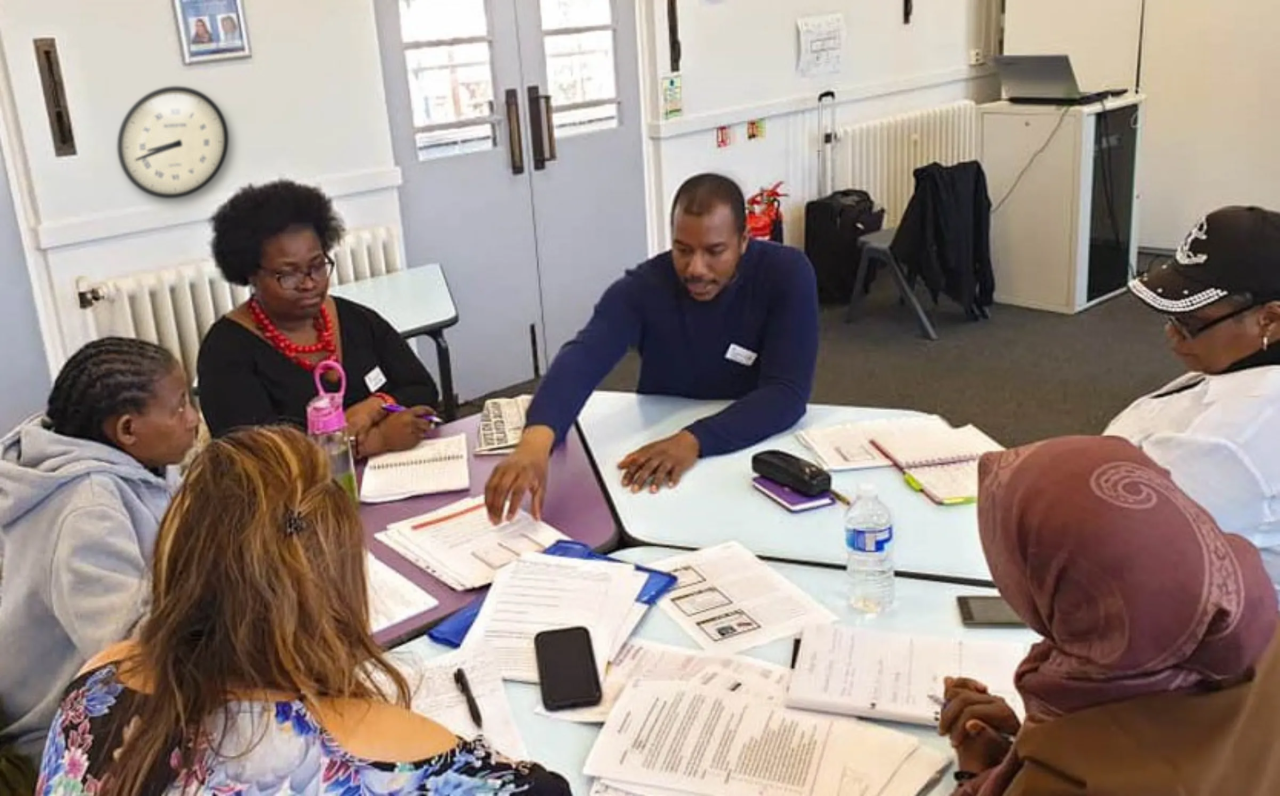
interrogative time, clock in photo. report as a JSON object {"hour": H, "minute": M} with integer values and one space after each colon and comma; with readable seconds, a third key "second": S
{"hour": 8, "minute": 42}
